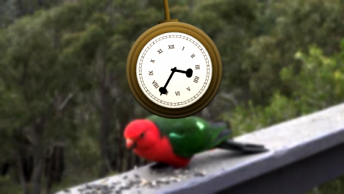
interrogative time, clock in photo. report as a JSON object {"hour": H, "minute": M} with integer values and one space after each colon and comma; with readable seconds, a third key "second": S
{"hour": 3, "minute": 36}
